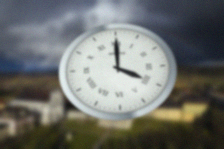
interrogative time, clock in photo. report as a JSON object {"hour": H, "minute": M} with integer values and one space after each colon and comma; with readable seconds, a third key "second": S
{"hour": 4, "minute": 0}
